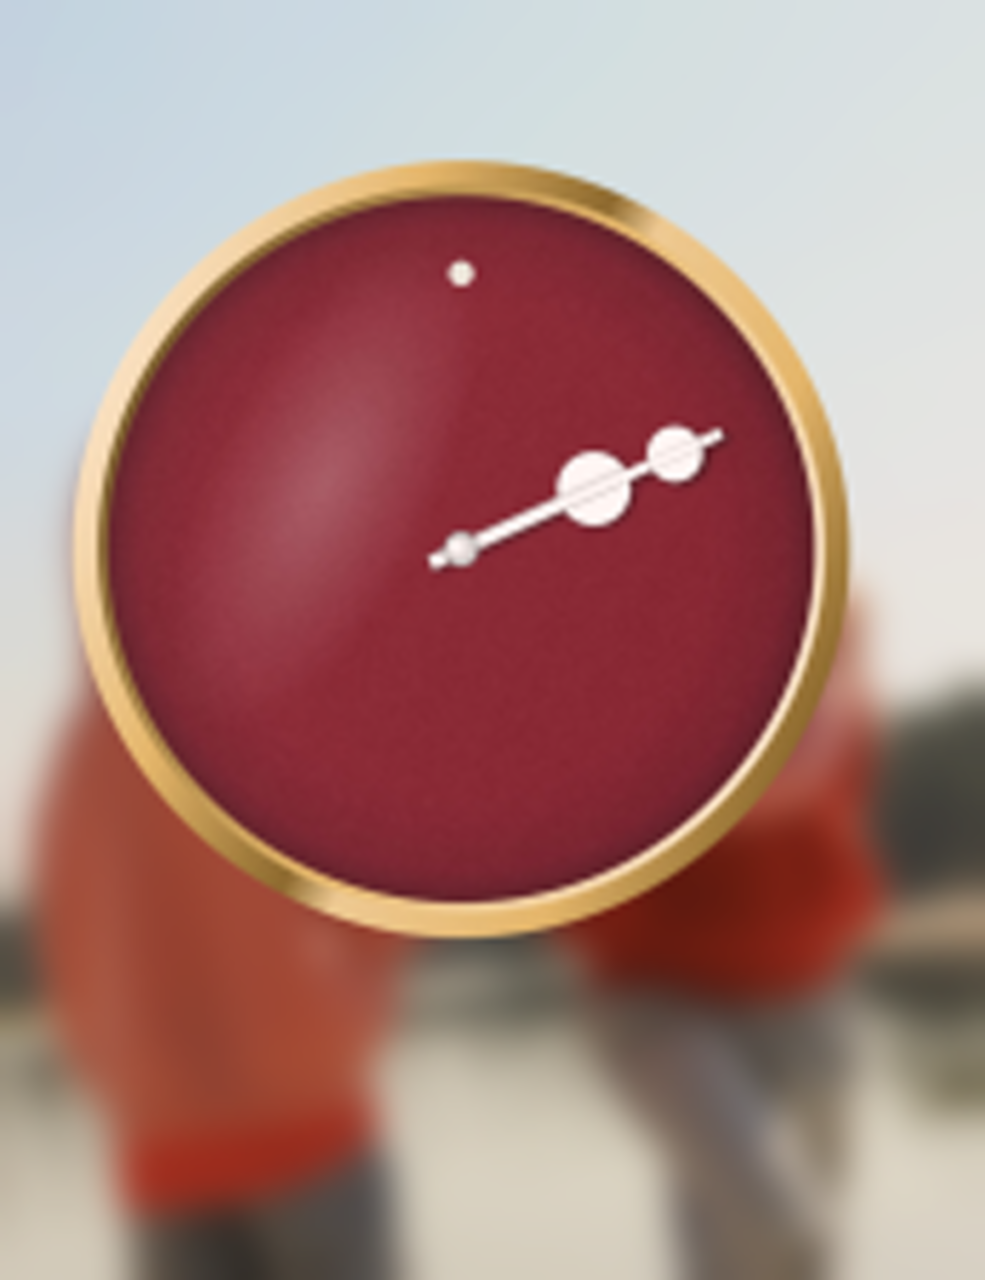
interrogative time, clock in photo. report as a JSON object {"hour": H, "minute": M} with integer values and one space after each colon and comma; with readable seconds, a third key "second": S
{"hour": 2, "minute": 11}
